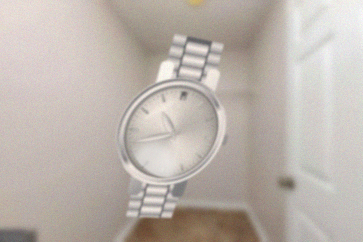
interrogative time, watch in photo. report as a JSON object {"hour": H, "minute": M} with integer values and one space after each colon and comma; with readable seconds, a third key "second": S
{"hour": 10, "minute": 42}
